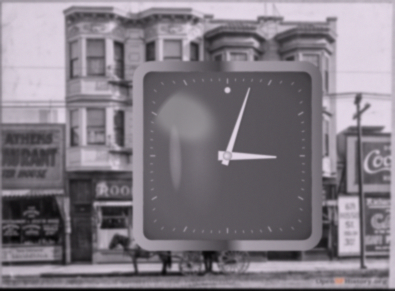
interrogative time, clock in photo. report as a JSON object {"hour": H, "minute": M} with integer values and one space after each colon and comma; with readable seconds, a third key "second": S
{"hour": 3, "minute": 3}
